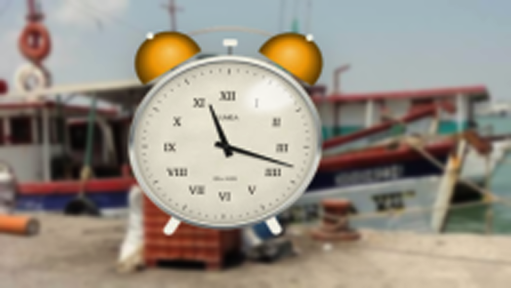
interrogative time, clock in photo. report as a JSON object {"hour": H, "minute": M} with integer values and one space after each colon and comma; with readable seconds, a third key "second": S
{"hour": 11, "minute": 18}
